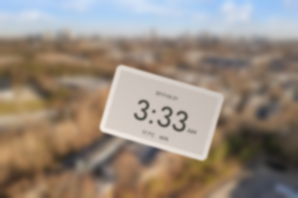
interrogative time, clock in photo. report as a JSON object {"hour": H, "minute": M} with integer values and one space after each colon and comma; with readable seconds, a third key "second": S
{"hour": 3, "minute": 33}
